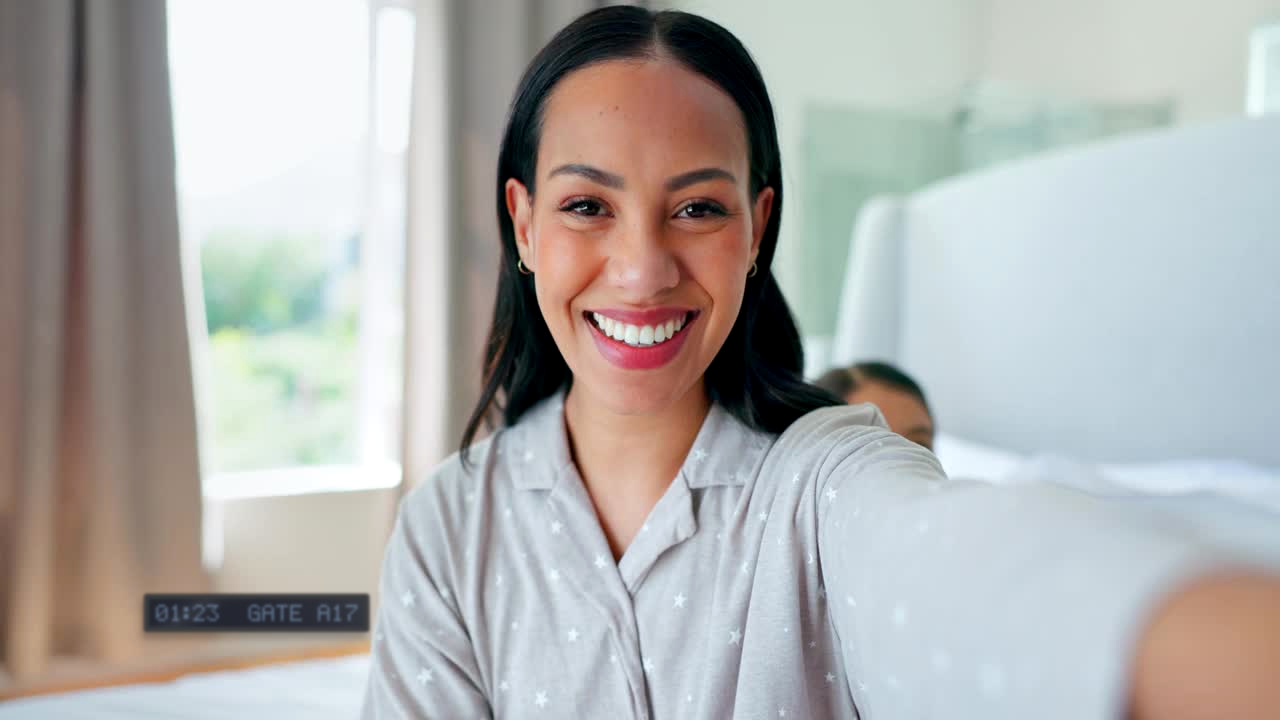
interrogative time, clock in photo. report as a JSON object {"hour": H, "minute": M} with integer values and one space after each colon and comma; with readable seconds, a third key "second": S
{"hour": 1, "minute": 23}
